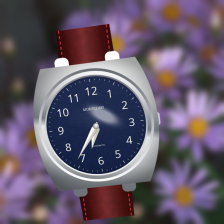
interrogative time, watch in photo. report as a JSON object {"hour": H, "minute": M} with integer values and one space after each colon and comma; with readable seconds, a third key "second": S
{"hour": 6, "minute": 36}
